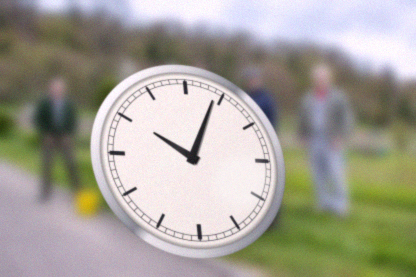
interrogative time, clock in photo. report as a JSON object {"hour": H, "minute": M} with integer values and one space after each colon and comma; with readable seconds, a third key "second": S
{"hour": 10, "minute": 4}
